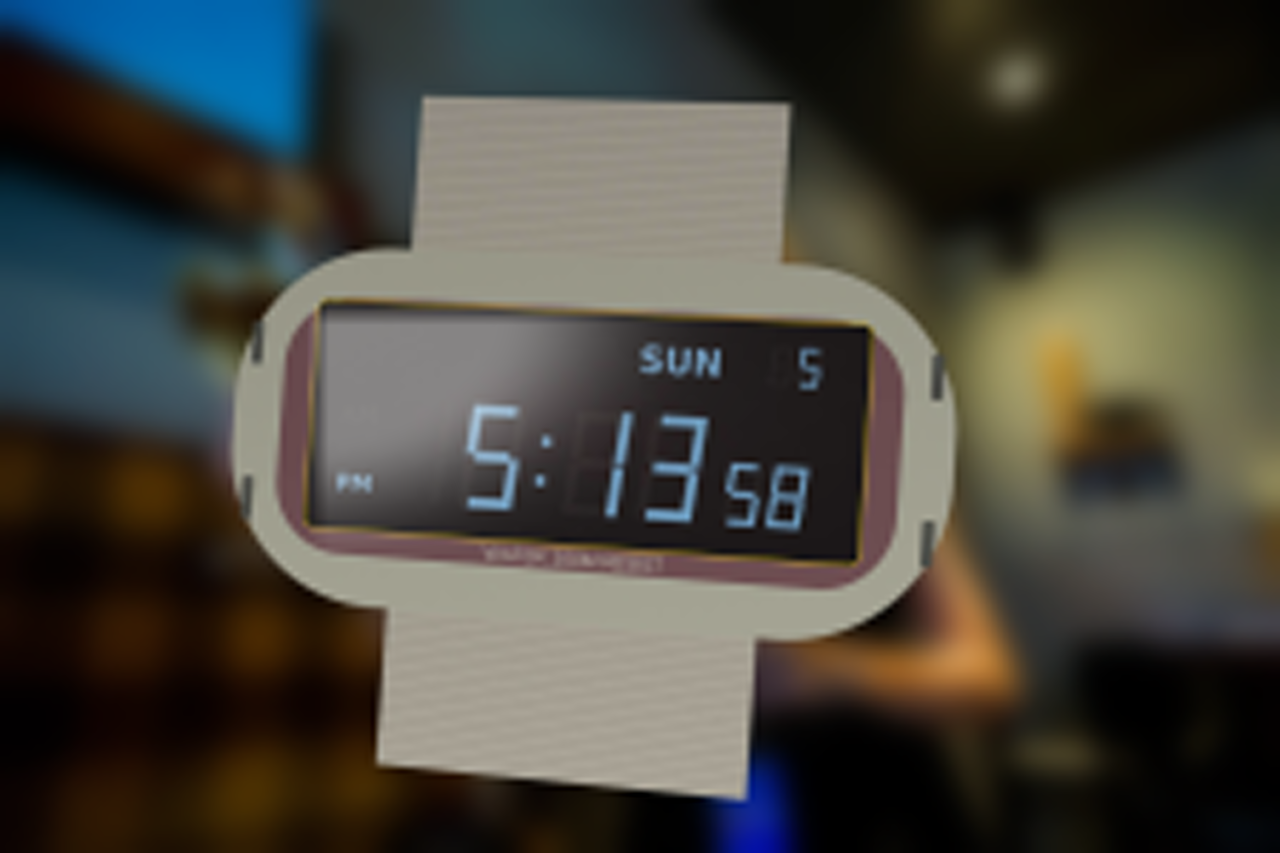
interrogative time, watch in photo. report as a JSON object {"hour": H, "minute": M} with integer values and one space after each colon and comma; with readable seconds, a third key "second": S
{"hour": 5, "minute": 13, "second": 58}
